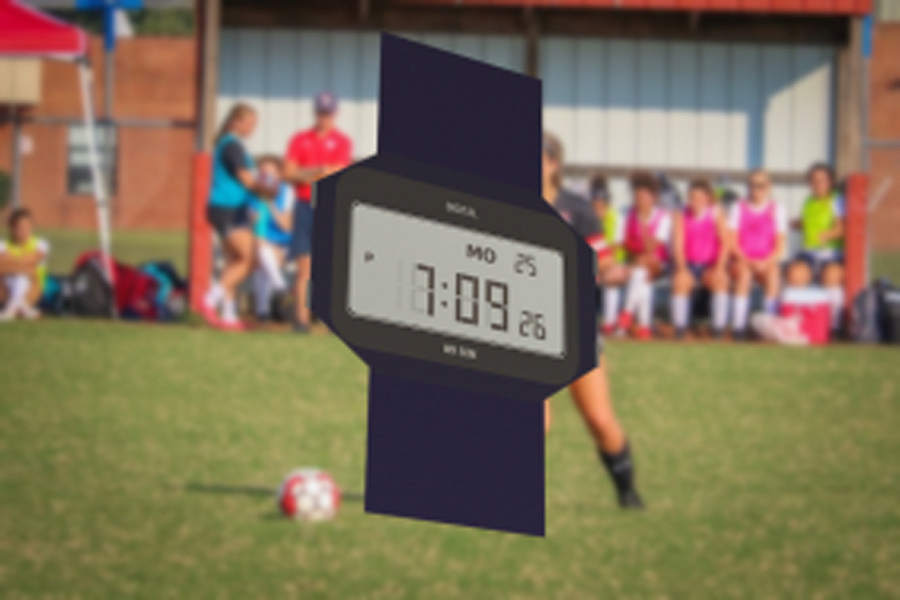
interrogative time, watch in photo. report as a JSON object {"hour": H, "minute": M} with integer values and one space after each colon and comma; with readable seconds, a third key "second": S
{"hour": 7, "minute": 9, "second": 26}
